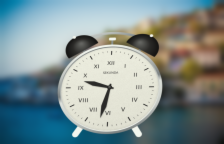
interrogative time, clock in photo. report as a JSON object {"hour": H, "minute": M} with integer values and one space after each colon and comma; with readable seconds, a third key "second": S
{"hour": 9, "minute": 32}
